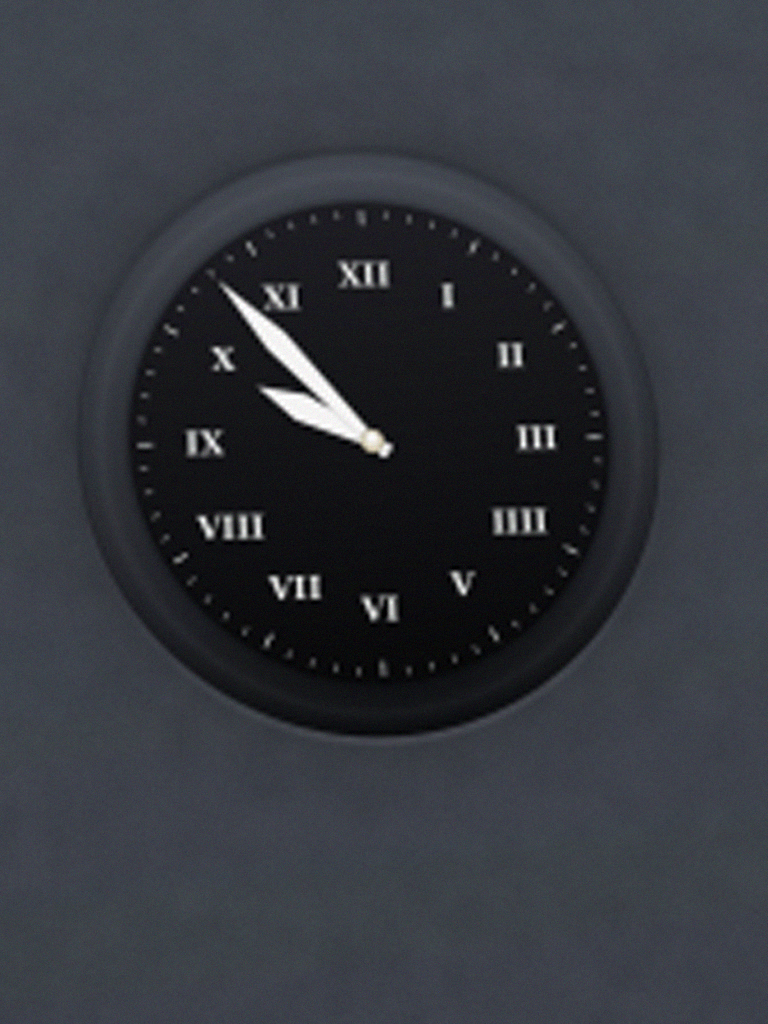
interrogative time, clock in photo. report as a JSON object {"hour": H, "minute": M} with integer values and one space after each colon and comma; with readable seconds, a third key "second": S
{"hour": 9, "minute": 53}
